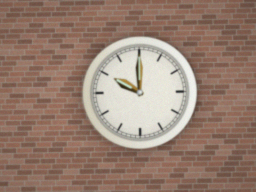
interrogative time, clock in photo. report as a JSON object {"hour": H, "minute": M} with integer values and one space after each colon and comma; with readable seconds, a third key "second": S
{"hour": 10, "minute": 0}
